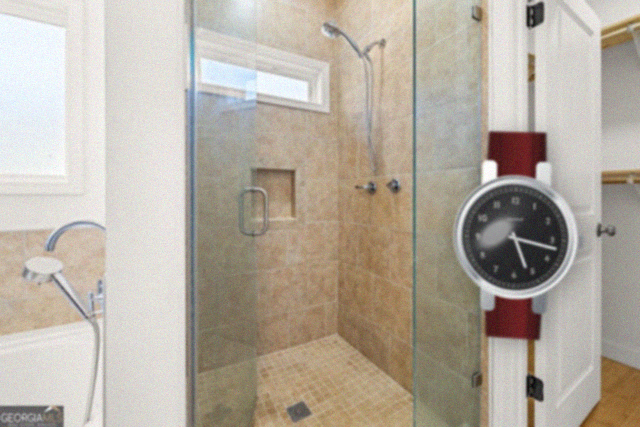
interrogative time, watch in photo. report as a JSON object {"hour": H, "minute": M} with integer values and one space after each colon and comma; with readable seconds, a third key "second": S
{"hour": 5, "minute": 17}
